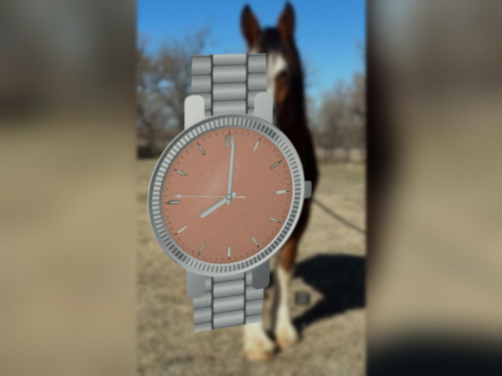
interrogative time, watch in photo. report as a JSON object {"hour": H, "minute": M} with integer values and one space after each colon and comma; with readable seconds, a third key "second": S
{"hour": 8, "minute": 0, "second": 46}
